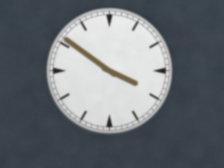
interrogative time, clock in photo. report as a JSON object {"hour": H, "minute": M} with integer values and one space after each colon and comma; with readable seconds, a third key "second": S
{"hour": 3, "minute": 51}
